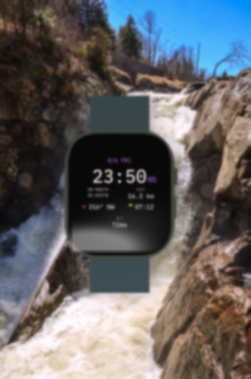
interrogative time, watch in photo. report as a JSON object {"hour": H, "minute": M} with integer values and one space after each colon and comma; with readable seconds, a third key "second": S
{"hour": 23, "minute": 50}
